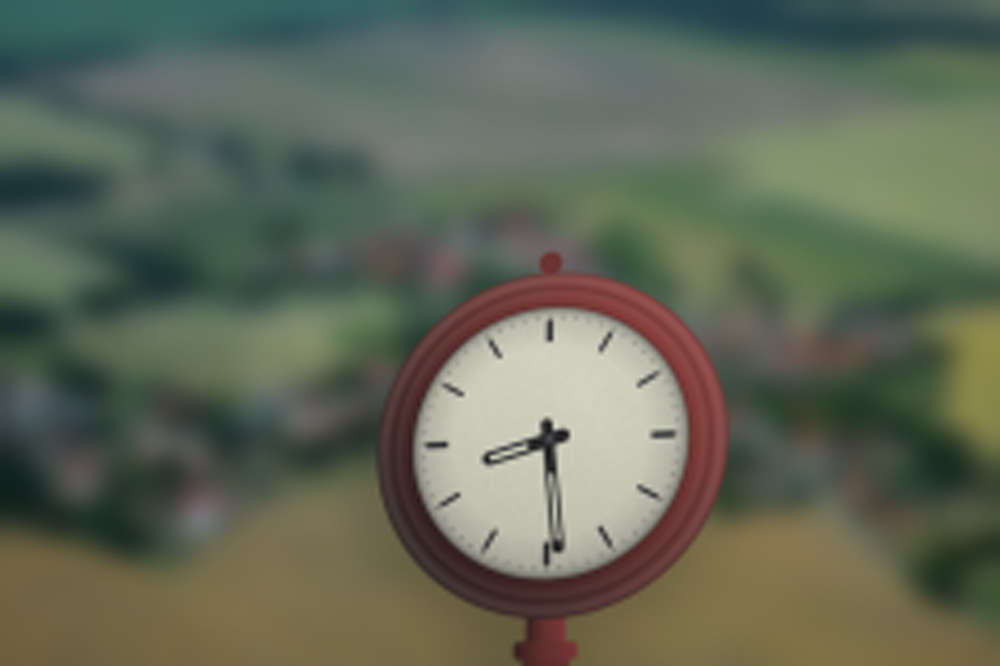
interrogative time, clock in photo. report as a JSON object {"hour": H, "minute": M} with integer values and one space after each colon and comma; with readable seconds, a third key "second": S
{"hour": 8, "minute": 29}
